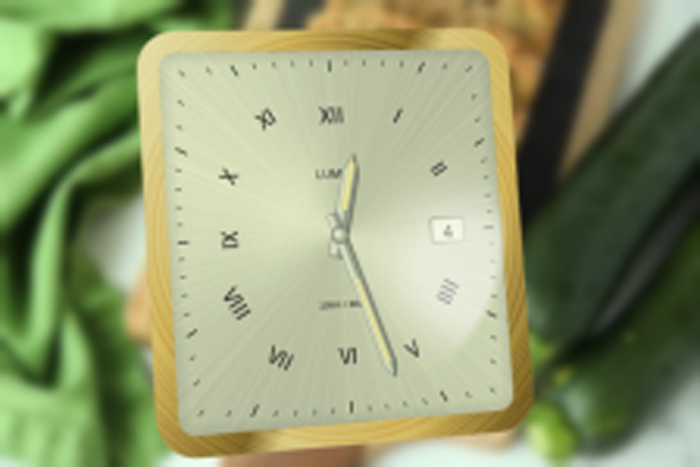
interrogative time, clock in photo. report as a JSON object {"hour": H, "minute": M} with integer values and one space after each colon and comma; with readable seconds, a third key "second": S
{"hour": 12, "minute": 27}
